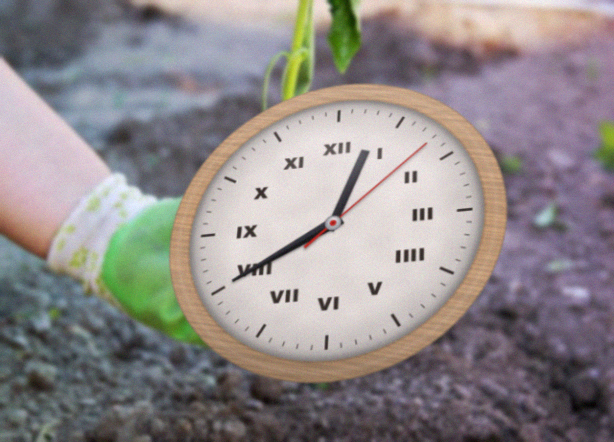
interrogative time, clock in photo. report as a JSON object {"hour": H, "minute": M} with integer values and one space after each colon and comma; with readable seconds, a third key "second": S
{"hour": 12, "minute": 40, "second": 8}
